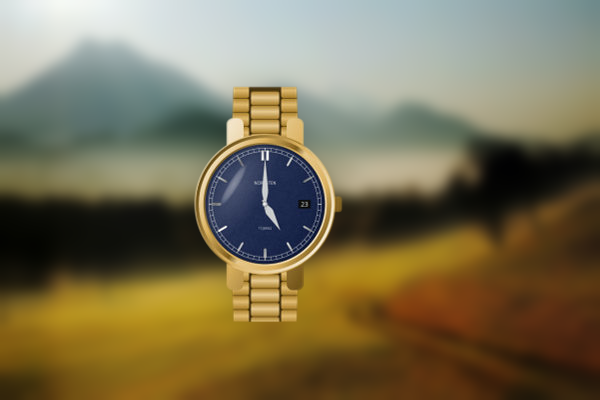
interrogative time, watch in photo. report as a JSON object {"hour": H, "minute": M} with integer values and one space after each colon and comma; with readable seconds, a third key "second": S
{"hour": 5, "minute": 0}
